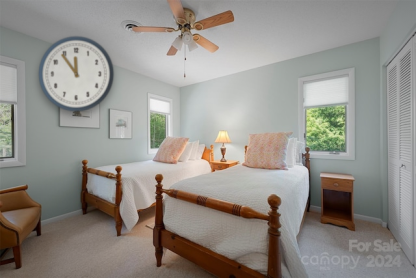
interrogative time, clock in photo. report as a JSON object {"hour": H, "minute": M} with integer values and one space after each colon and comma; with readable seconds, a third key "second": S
{"hour": 11, "minute": 54}
